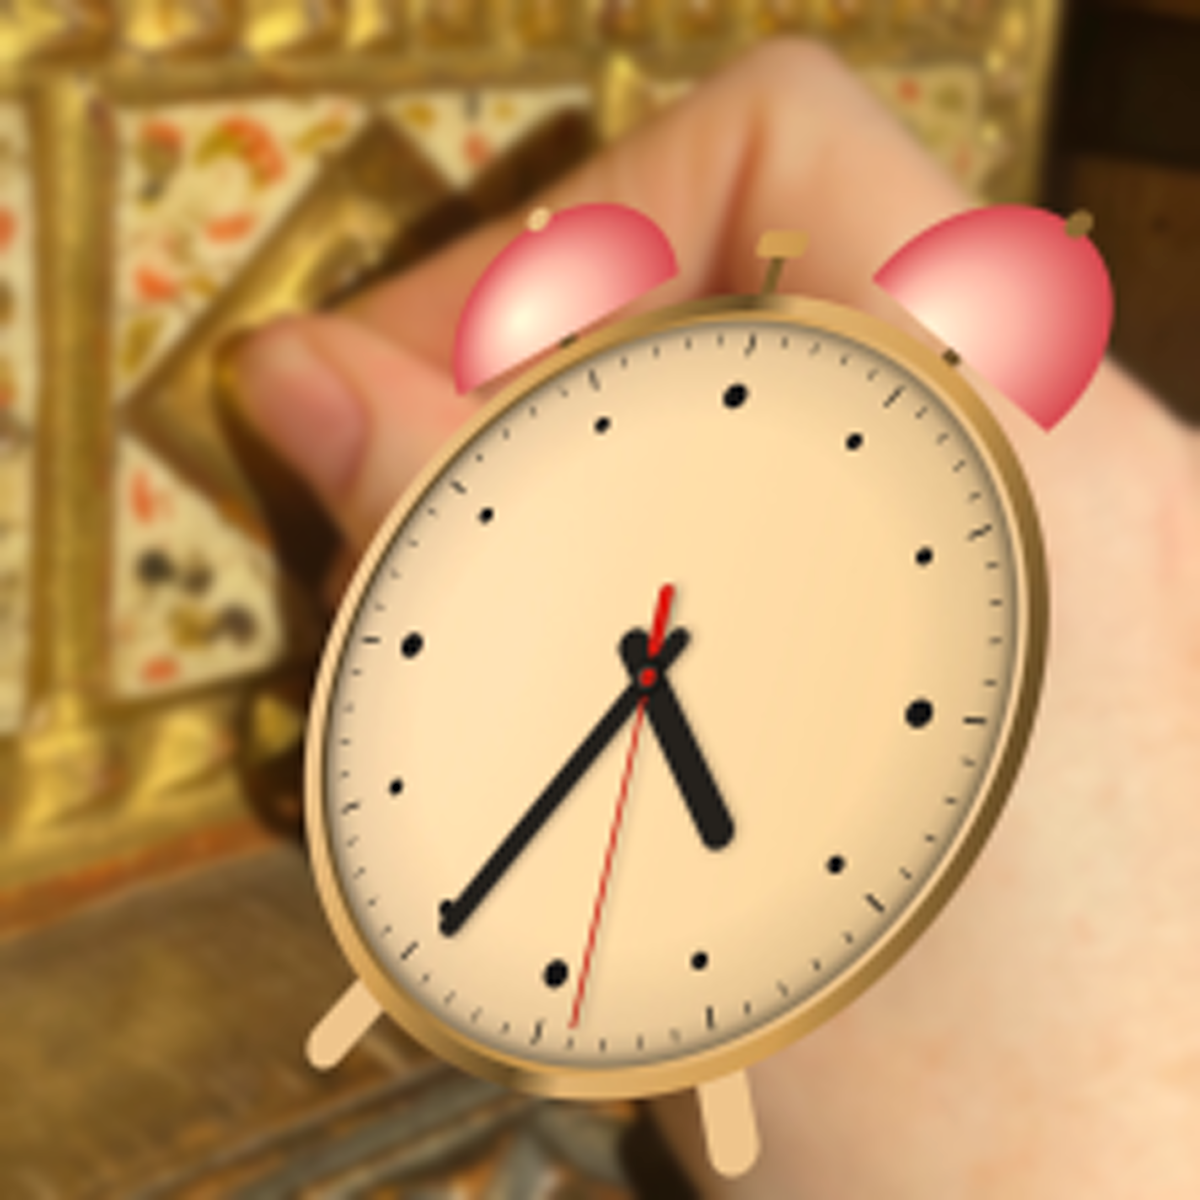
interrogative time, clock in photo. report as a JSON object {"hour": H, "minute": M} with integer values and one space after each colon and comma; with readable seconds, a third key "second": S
{"hour": 4, "minute": 34, "second": 29}
